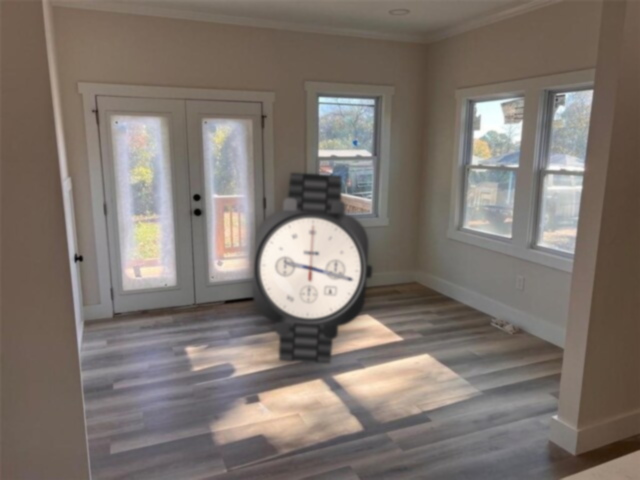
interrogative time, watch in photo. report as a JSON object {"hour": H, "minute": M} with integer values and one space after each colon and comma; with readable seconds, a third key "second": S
{"hour": 9, "minute": 17}
